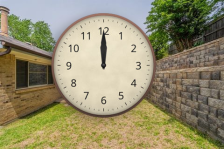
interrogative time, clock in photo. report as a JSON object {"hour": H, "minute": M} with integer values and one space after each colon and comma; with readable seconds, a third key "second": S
{"hour": 12, "minute": 0}
